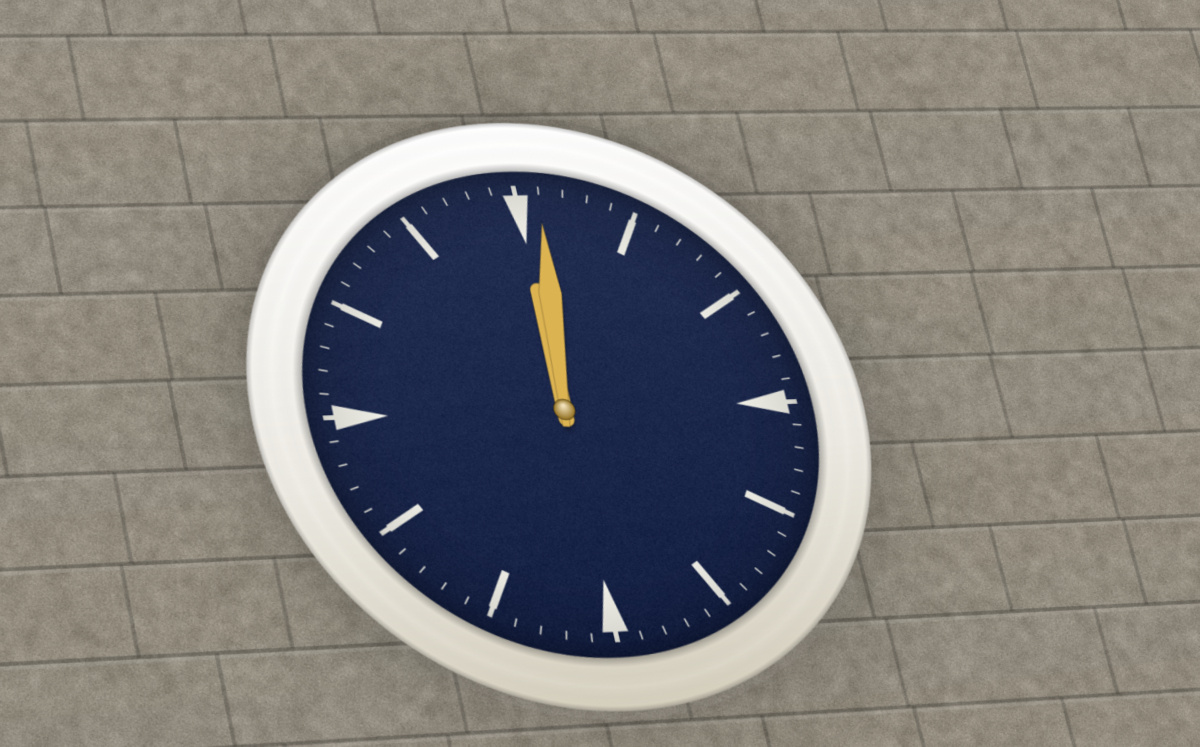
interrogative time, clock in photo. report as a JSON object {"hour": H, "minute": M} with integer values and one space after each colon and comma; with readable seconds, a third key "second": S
{"hour": 12, "minute": 1}
